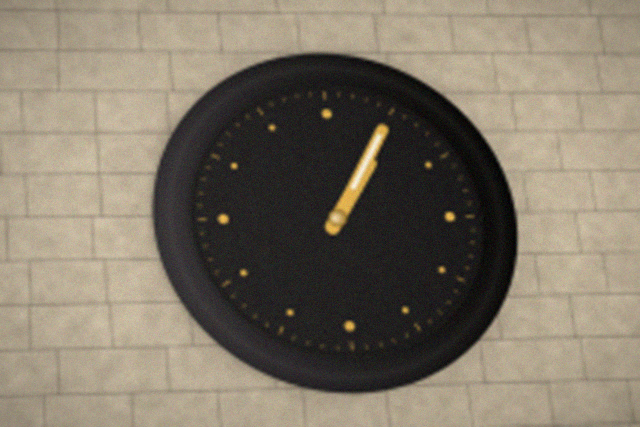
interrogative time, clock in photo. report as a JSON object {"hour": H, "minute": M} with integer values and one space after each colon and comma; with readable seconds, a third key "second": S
{"hour": 1, "minute": 5}
